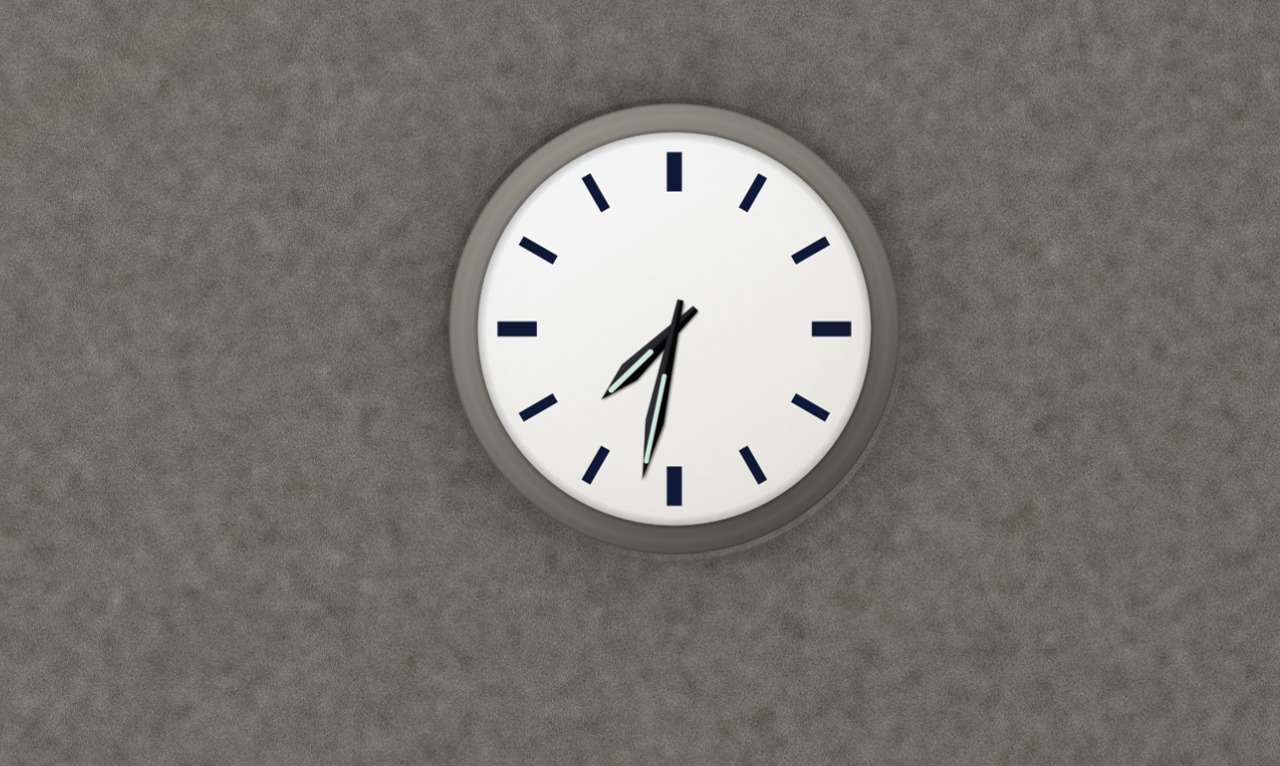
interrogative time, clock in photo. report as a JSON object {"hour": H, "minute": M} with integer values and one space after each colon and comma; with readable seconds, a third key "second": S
{"hour": 7, "minute": 32}
